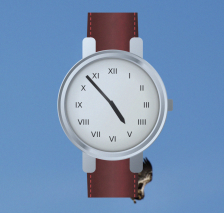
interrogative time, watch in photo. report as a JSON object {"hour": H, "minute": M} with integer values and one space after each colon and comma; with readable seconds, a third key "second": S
{"hour": 4, "minute": 53}
